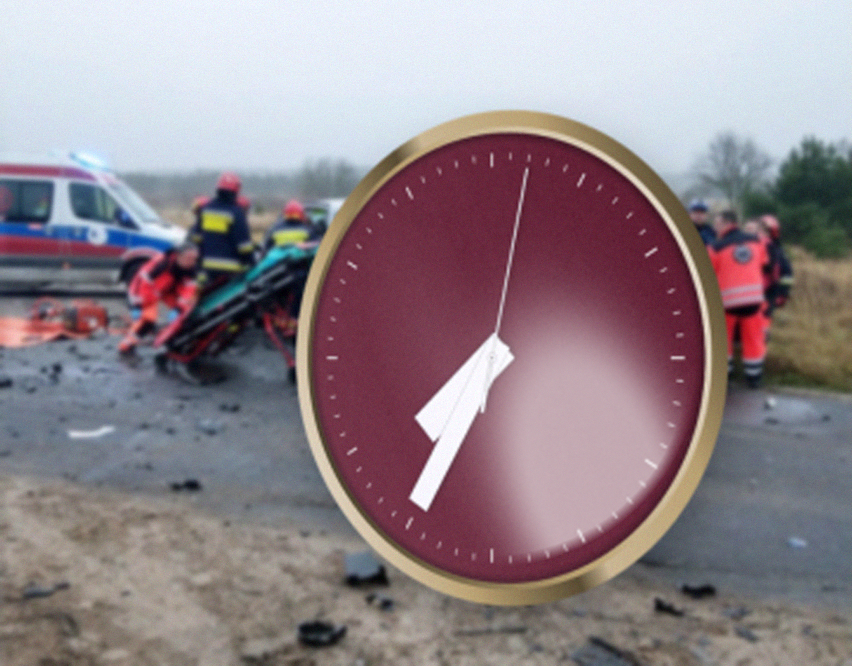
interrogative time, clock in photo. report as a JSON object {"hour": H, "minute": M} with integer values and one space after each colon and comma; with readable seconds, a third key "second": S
{"hour": 7, "minute": 35, "second": 2}
